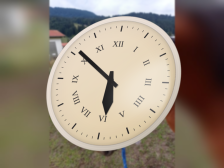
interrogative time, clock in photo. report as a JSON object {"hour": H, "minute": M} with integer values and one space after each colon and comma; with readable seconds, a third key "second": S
{"hour": 5, "minute": 51}
